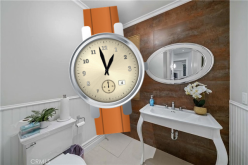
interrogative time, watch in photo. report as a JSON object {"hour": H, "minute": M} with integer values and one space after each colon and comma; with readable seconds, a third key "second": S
{"hour": 12, "minute": 58}
